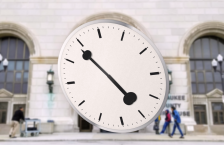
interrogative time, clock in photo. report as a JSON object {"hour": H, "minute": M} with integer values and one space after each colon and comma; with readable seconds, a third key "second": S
{"hour": 4, "minute": 54}
